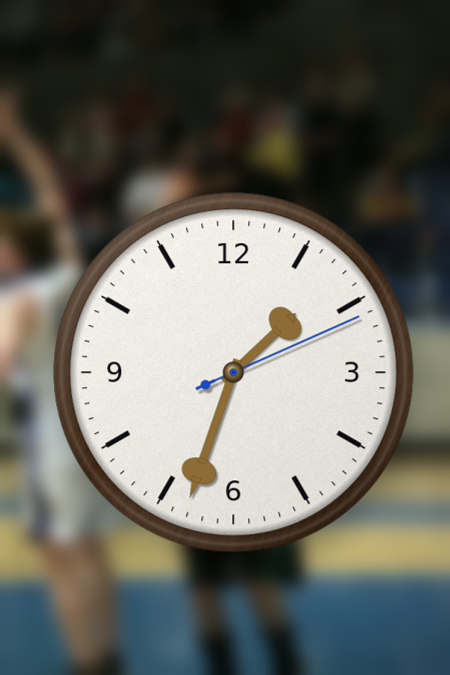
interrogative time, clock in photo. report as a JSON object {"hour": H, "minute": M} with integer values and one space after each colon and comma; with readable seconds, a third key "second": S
{"hour": 1, "minute": 33, "second": 11}
